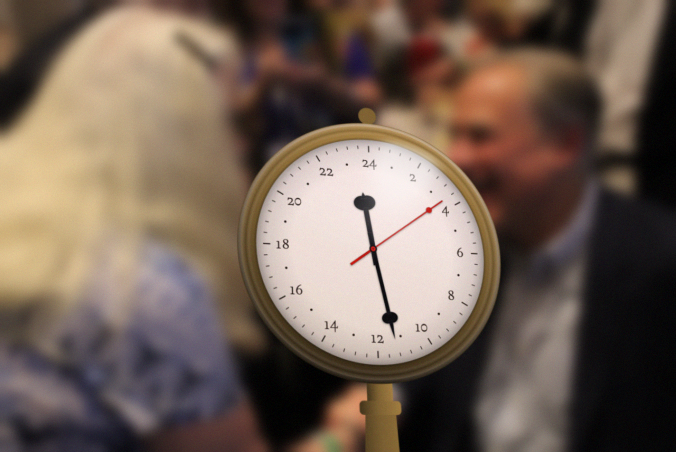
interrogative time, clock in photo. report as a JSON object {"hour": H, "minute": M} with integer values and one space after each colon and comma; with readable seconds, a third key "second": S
{"hour": 23, "minute": 28, "second": 9}
